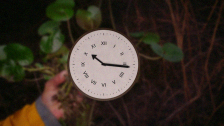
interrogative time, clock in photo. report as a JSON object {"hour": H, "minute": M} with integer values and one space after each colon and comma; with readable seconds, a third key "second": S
{"hour": 10, "minute": 16}
